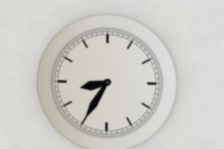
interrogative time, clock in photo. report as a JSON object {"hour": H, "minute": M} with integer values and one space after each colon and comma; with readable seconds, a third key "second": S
{"hour": 8, "minute": 35}
